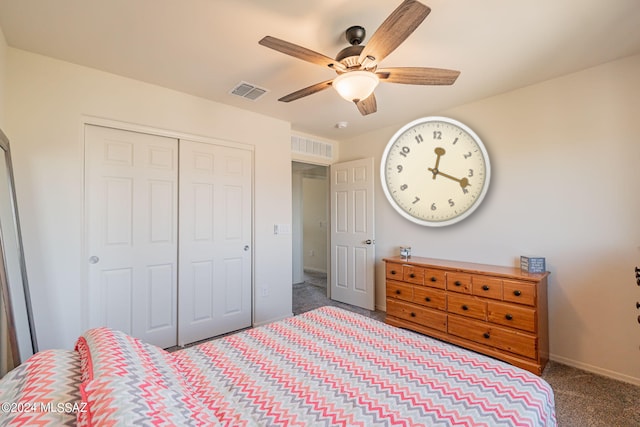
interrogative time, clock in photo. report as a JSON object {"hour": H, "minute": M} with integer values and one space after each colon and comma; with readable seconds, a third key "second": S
{"hour": 12, "minute": 18}
